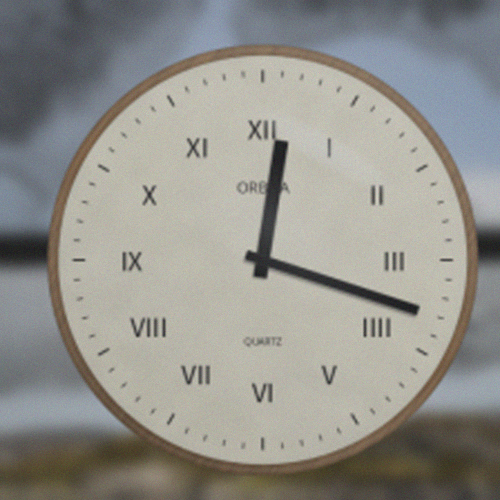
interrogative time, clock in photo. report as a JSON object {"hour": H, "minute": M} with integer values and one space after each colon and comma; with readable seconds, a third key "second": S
{"hour": 12, "minute": 18}
